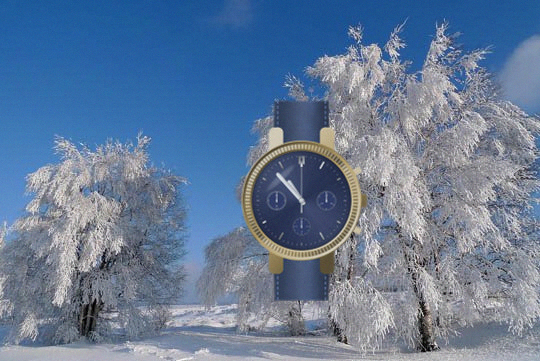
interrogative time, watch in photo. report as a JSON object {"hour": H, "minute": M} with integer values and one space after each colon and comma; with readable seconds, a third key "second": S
{"hour": 10, "minute": 53}
